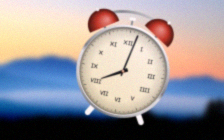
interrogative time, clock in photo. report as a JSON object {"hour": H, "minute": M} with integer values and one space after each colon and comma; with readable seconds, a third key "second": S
{"hour": 8, "minute": 2}
